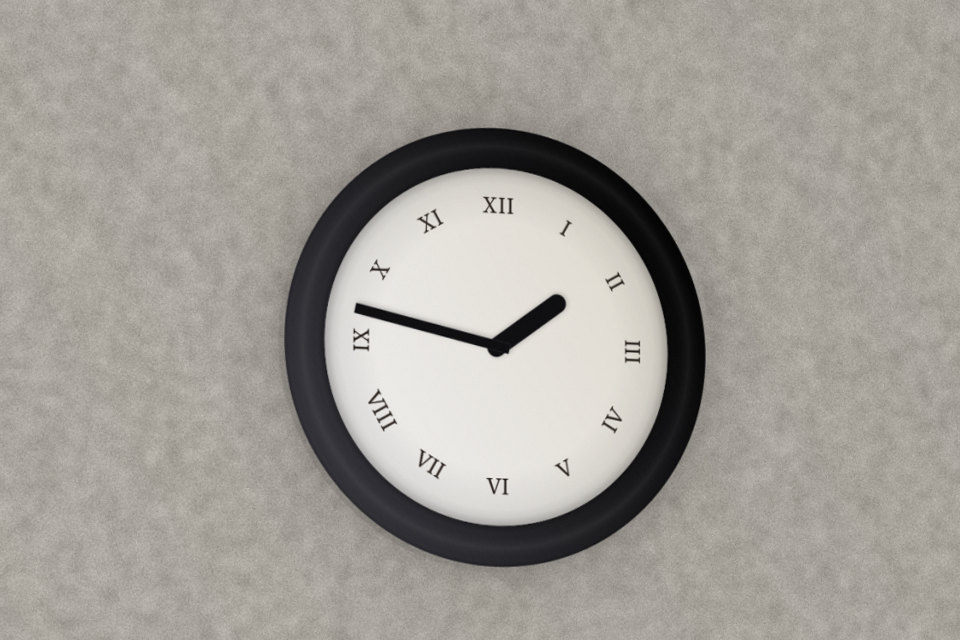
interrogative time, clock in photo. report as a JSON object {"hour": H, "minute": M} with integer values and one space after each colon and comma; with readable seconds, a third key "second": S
{"hour": 1, "minute": 47}
